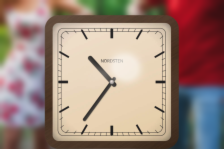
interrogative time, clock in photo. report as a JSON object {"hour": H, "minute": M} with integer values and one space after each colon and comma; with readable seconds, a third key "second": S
{"hour": 10, "minute": 36}
